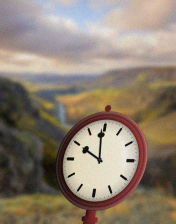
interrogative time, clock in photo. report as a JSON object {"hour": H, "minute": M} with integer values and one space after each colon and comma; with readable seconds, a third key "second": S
{"hour": 9, "minute": 59}
